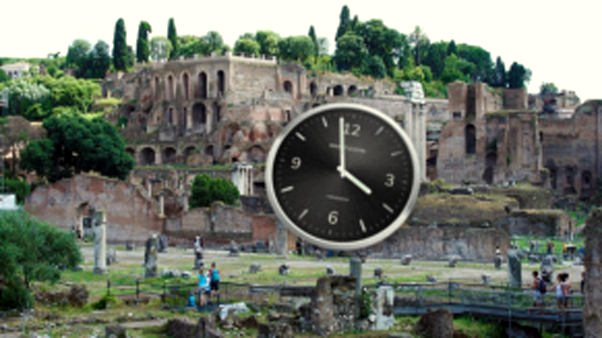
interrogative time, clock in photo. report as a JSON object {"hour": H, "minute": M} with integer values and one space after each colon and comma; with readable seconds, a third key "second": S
{"hour": 3, "minute": 58}
